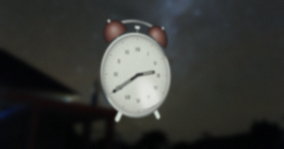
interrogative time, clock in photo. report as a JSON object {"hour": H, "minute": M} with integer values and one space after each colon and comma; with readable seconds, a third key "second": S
{"hour": 2, "minute": 40}
